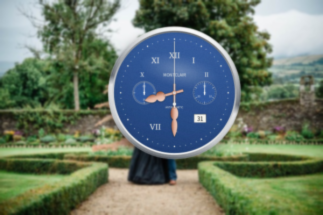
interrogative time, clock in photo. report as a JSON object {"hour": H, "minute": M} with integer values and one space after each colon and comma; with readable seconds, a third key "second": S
{"hour": 8, "minute": 30}
